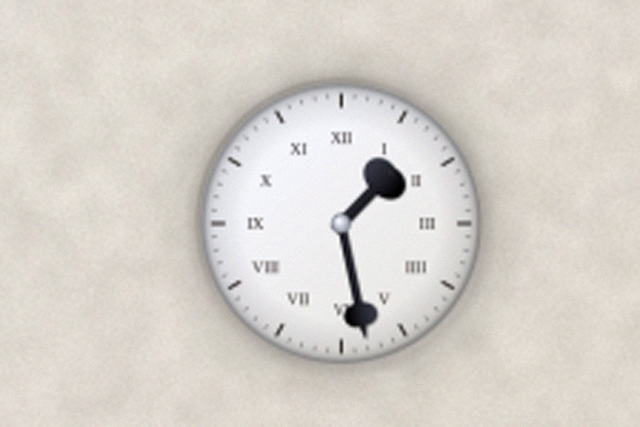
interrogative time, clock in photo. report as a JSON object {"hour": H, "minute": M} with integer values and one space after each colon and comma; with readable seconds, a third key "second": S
{"hour": 1, "minute": 28}
